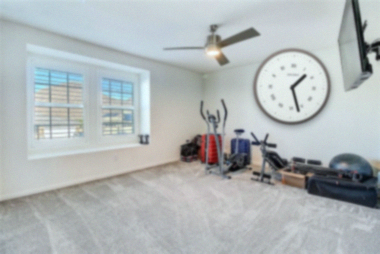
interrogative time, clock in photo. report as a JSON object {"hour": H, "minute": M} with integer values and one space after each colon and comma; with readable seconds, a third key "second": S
{"hour": 1, "minute": 27}
